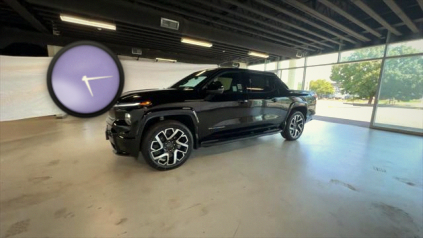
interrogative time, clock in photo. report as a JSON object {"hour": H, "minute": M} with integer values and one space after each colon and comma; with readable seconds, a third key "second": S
{"hour": 5, "minute": 14}
